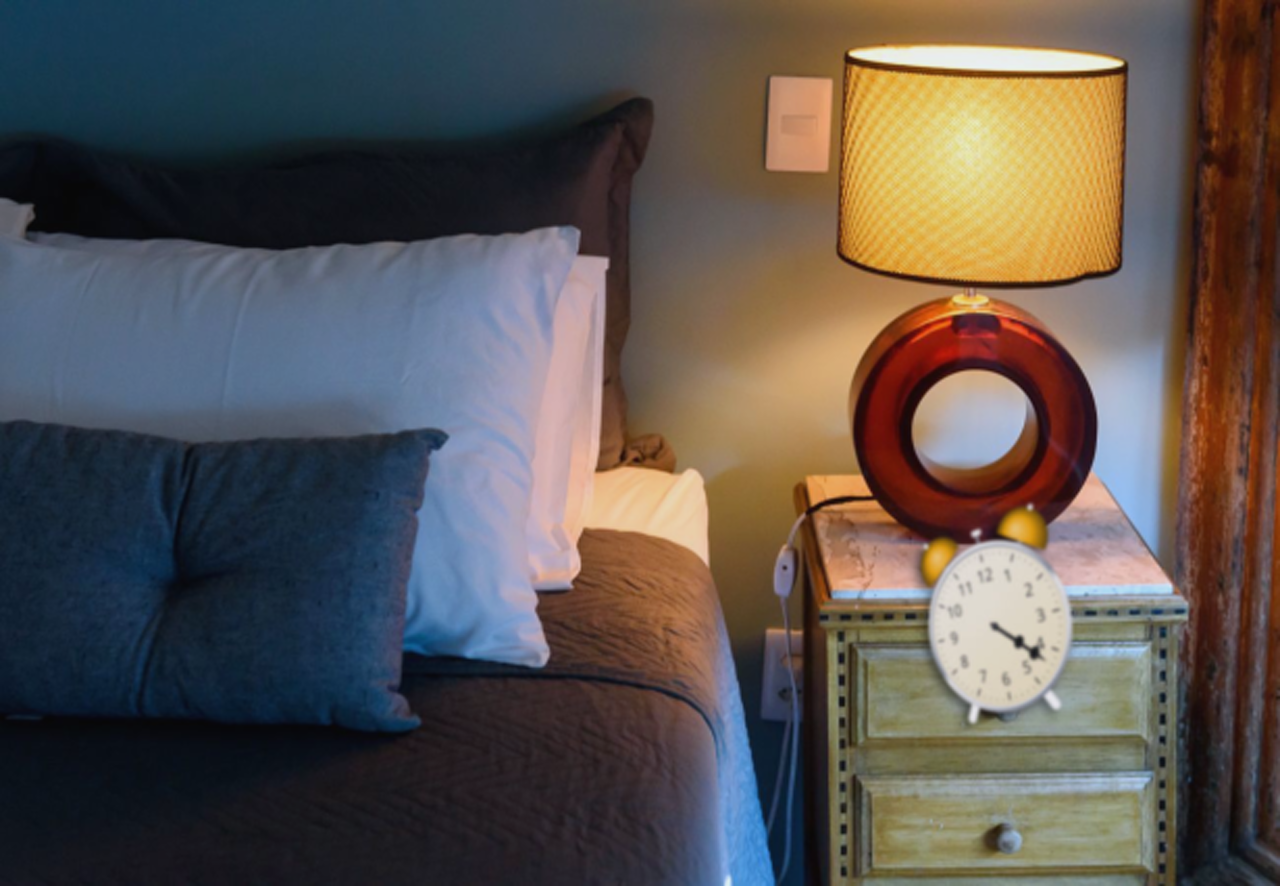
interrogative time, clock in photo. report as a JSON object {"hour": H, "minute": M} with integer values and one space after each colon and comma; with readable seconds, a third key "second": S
{"hour": 4, "minute": 22}
